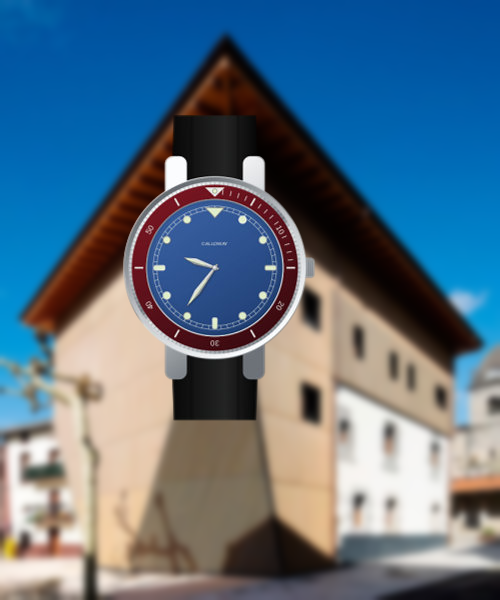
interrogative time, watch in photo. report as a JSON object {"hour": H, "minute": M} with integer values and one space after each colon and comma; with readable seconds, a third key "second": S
{"hour": 9, "minute": 36}
